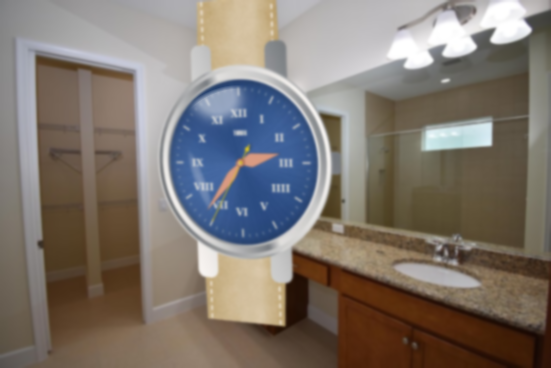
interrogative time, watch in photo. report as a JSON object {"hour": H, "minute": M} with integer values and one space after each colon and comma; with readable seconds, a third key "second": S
{"hour": 2, "minute": 36, "second": 35}
